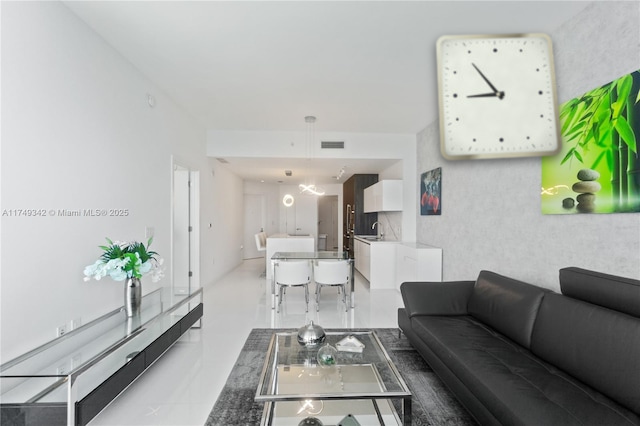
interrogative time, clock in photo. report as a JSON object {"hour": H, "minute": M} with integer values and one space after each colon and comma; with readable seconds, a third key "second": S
{"hour": 8, "minute": 54}
